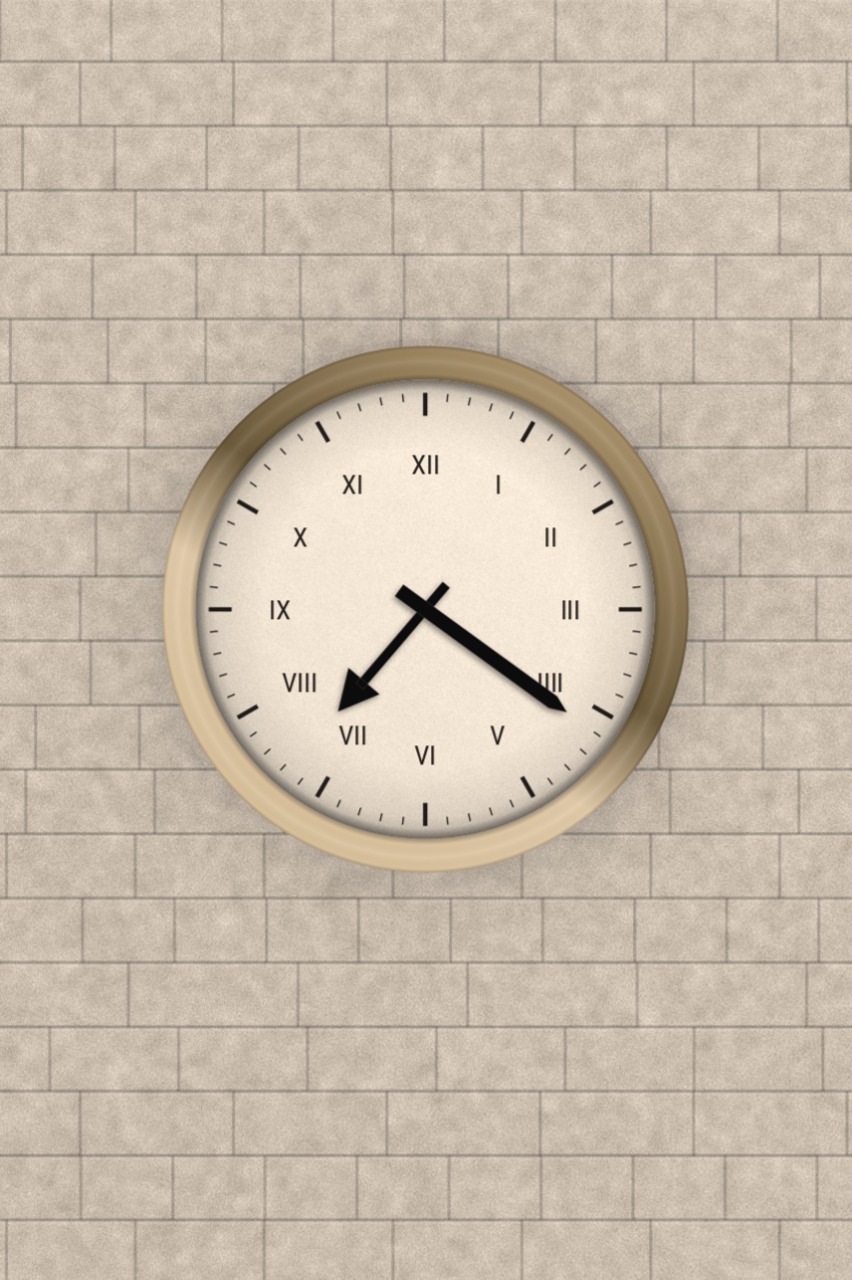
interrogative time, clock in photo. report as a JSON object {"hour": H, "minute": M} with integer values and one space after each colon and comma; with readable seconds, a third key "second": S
{"hour": 7, "minute": 21}
